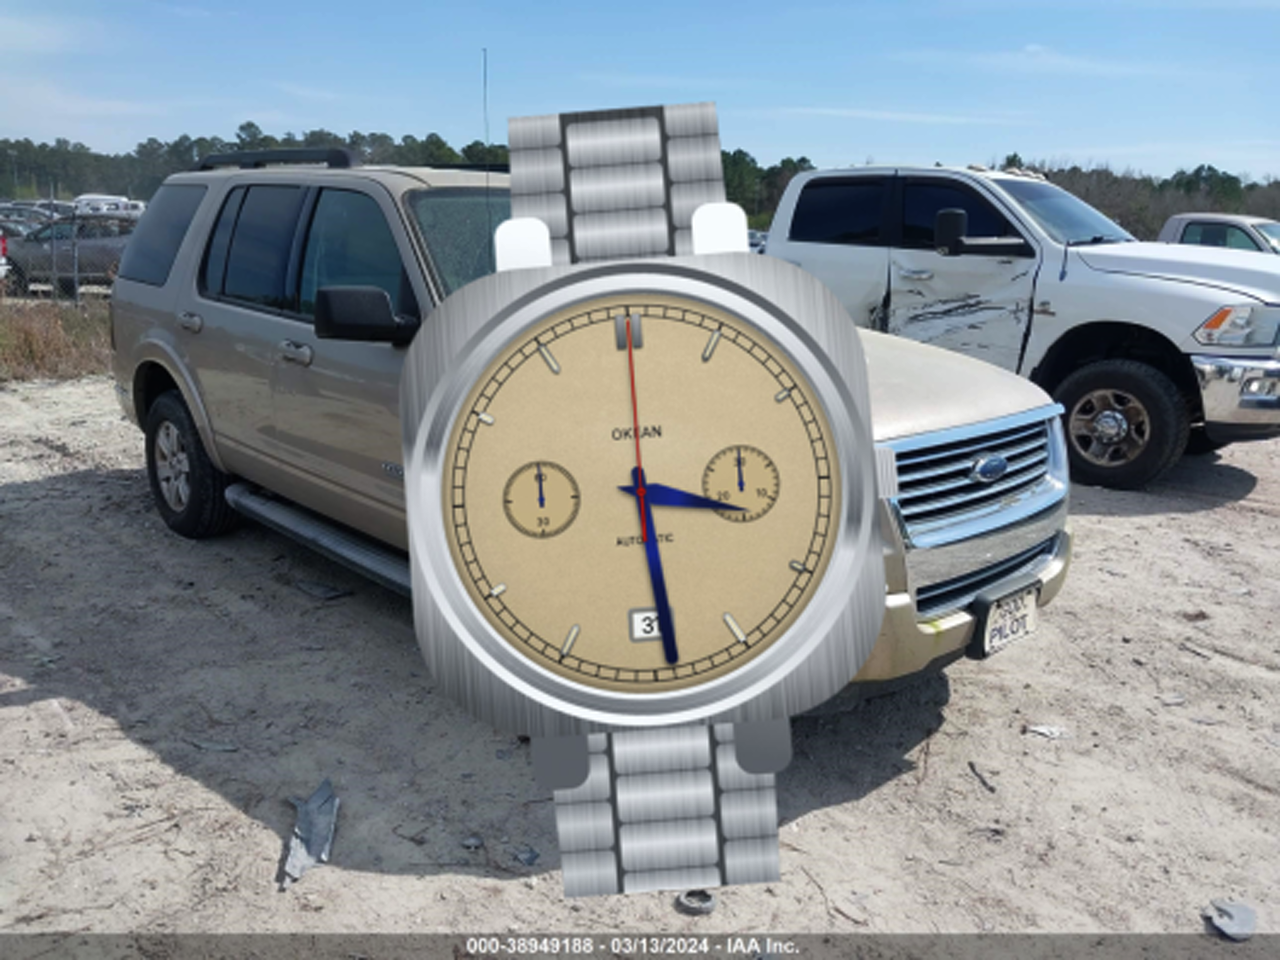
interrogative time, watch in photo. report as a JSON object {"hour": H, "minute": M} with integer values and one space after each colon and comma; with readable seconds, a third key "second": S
{"hour": 3, "minute": 29}
